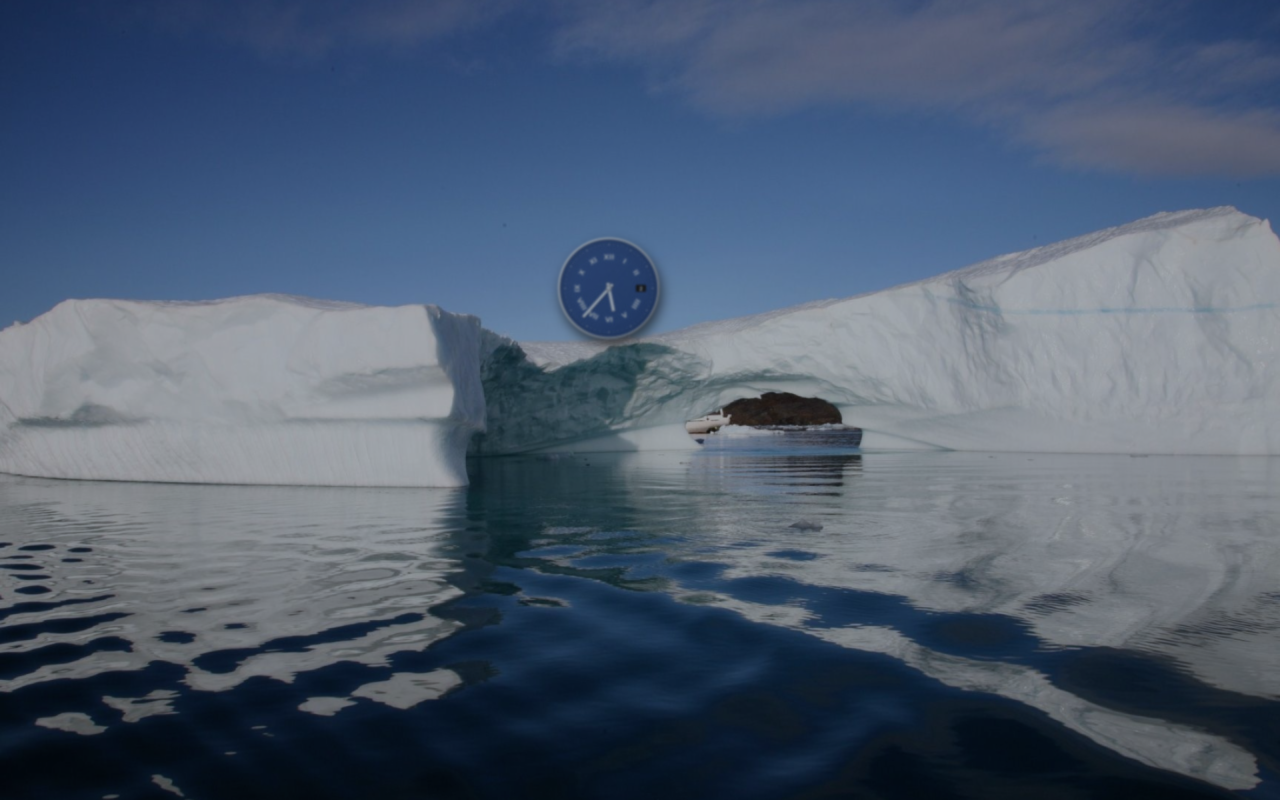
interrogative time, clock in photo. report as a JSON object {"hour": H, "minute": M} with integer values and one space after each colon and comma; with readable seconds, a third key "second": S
{"hour": 5, "minute": 37}
